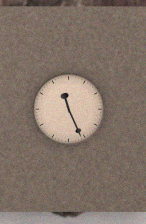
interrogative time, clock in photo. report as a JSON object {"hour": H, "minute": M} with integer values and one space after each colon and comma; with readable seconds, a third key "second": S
{"hour": 11, "minute": 26}
